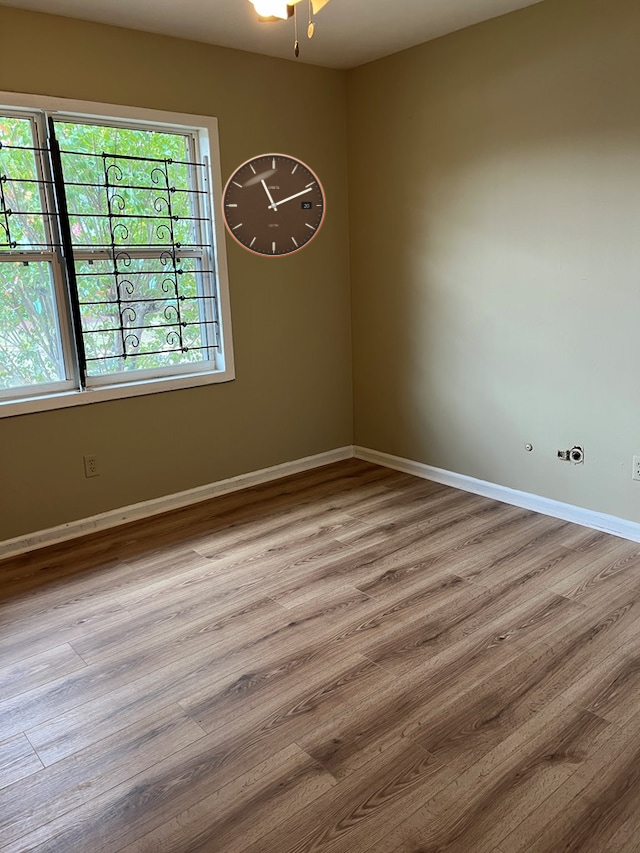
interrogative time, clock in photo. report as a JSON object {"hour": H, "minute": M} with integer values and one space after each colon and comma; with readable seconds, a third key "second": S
{"hour": 11, "minute": 11}
